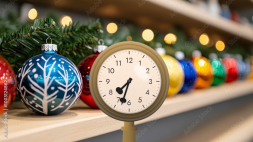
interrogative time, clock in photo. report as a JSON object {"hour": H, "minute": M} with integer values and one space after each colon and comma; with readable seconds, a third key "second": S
{"hour": 7, "minute": 33}
